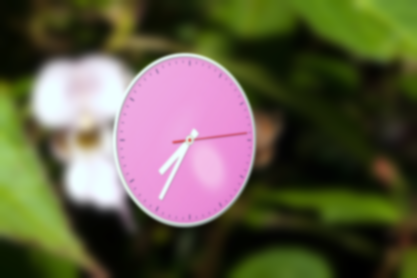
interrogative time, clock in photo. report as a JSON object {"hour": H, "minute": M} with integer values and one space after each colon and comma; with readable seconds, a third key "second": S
{"hour": 7, "minute": 35, "second": 14}
